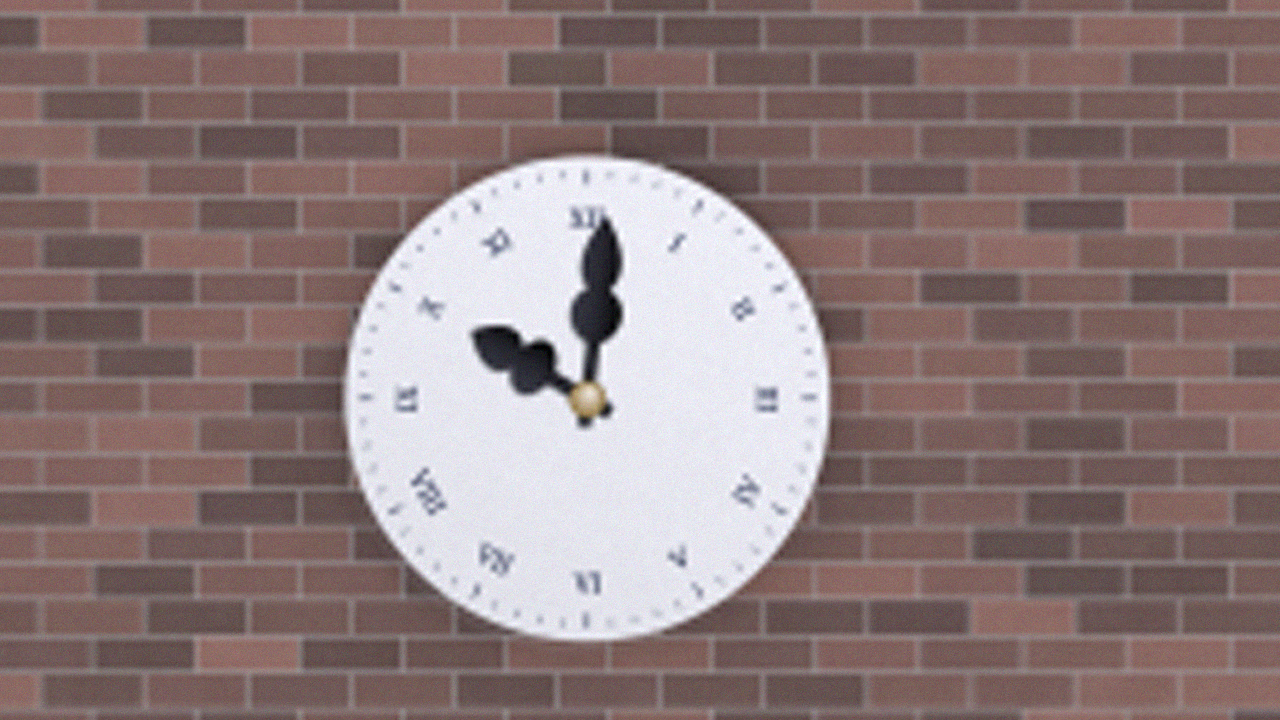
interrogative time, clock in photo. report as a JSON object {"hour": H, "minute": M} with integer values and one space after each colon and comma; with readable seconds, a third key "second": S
{"hour": 10, "minute": 1}
